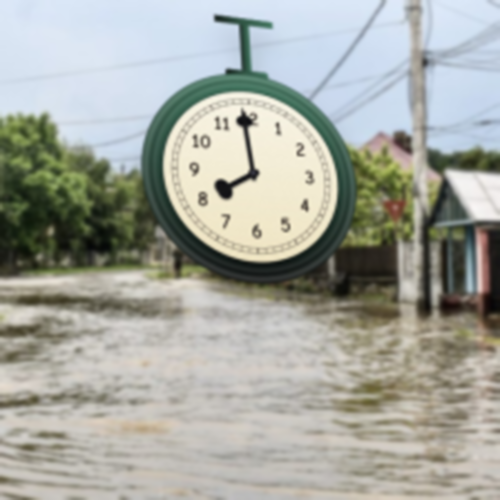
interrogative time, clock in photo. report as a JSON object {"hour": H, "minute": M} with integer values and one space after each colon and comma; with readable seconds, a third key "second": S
{"hour": 7, "minute": 59}
